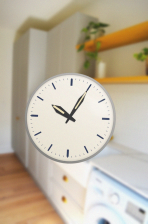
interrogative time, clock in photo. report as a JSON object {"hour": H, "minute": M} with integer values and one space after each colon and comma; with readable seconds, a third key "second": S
{"hour": 10, "minute": 5}
